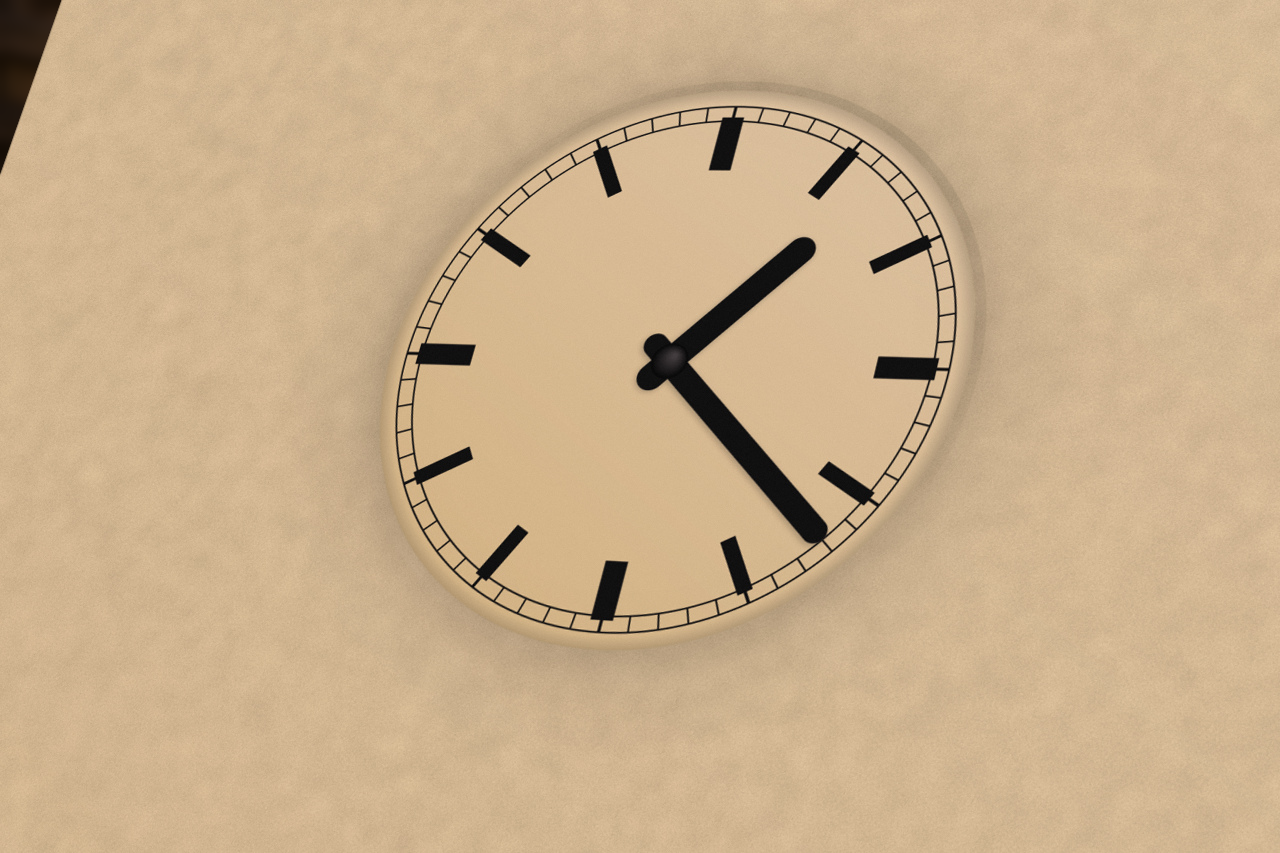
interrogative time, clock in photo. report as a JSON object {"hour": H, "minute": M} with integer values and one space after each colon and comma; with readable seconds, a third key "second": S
{"hour": 1, "minute": 22}
